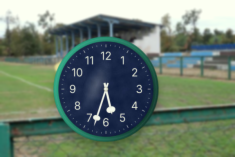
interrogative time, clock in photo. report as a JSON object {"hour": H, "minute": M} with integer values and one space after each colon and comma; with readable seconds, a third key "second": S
{"hour": 5, "minute": 33}
